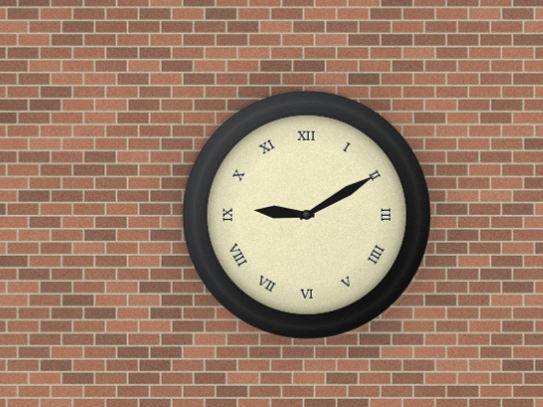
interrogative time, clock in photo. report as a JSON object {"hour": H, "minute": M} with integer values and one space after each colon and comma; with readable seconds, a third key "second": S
{"hour": 9, "minute": 10}
